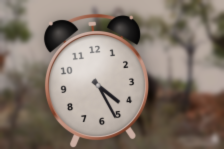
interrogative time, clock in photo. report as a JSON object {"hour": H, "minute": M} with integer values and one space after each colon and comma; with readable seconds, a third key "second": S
{"hour": 4, "minute": 26}
